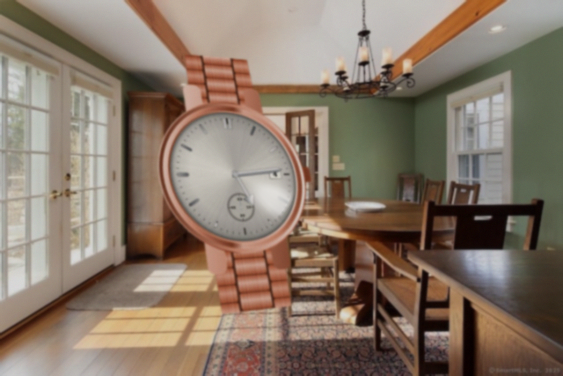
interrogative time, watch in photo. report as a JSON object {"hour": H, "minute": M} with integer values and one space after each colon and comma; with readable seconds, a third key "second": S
{"hour": 5, "minute": 14}
